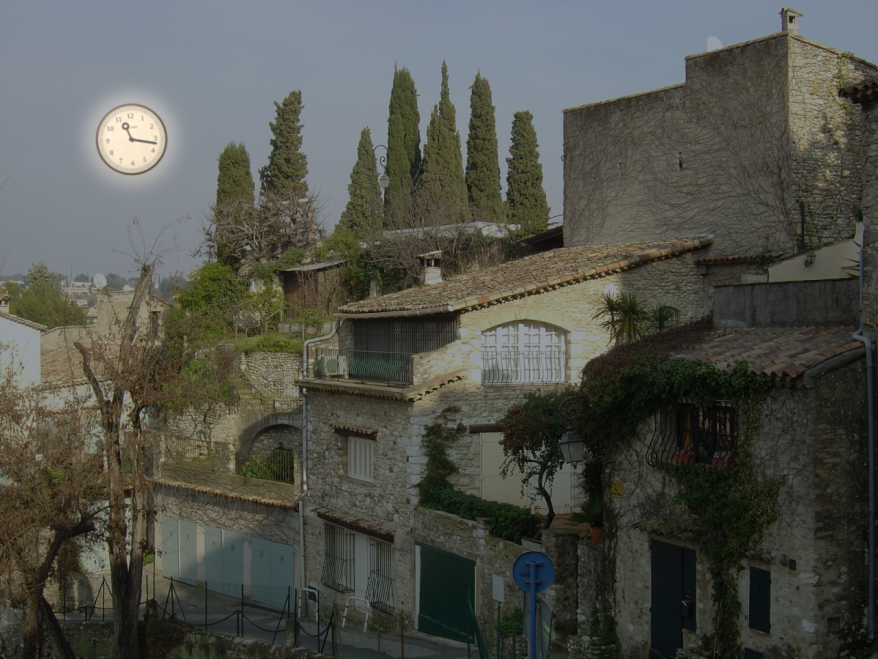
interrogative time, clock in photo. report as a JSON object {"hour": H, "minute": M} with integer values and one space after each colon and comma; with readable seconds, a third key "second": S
{"hour": 11, "minute": 17}
